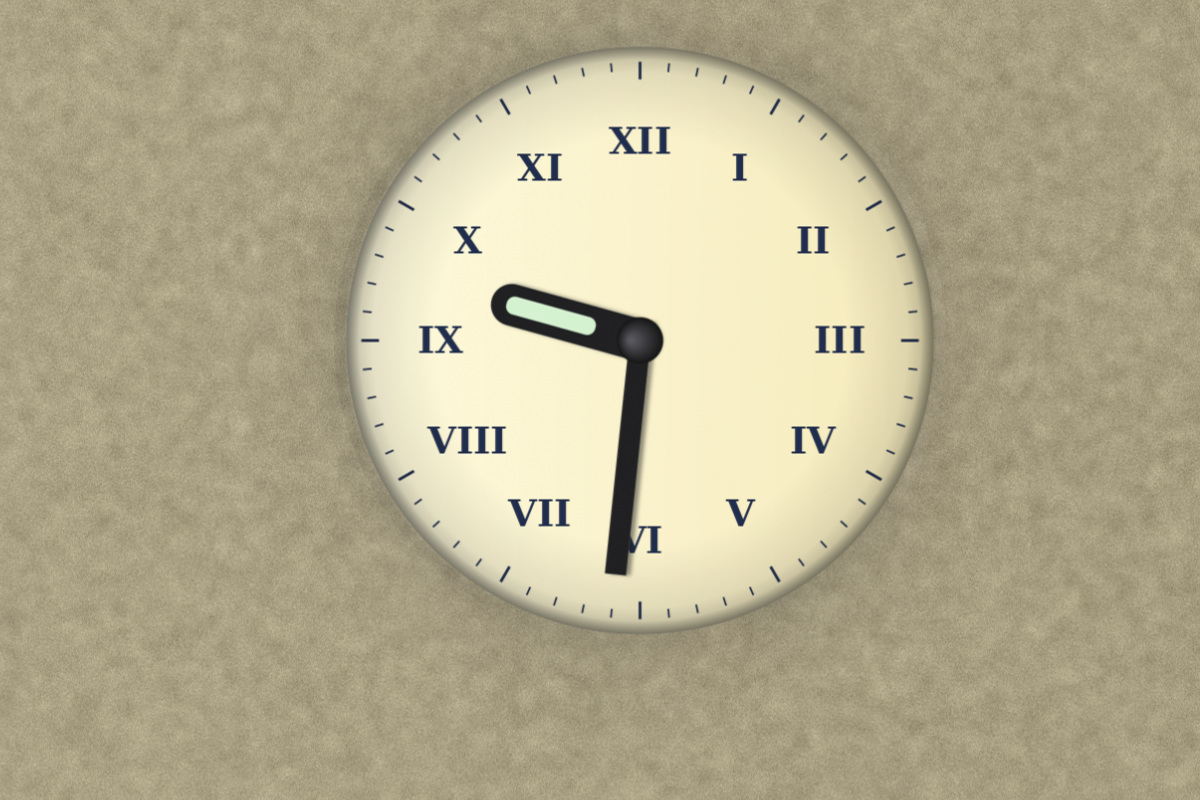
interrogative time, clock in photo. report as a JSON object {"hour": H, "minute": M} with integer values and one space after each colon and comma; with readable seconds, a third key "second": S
{"hour": 9, "minute": 31}
